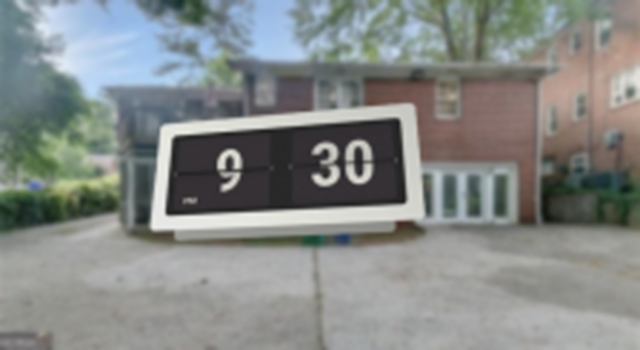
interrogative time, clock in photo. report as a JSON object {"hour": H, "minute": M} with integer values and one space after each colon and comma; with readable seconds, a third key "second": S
{"hour": 9, "minute": 30}
